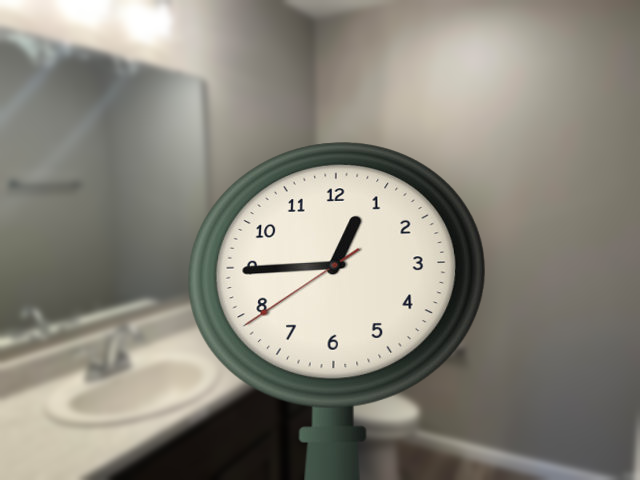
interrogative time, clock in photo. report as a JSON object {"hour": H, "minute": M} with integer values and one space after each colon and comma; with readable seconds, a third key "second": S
{"hour": 12, "minute": 44, "second": 39}
